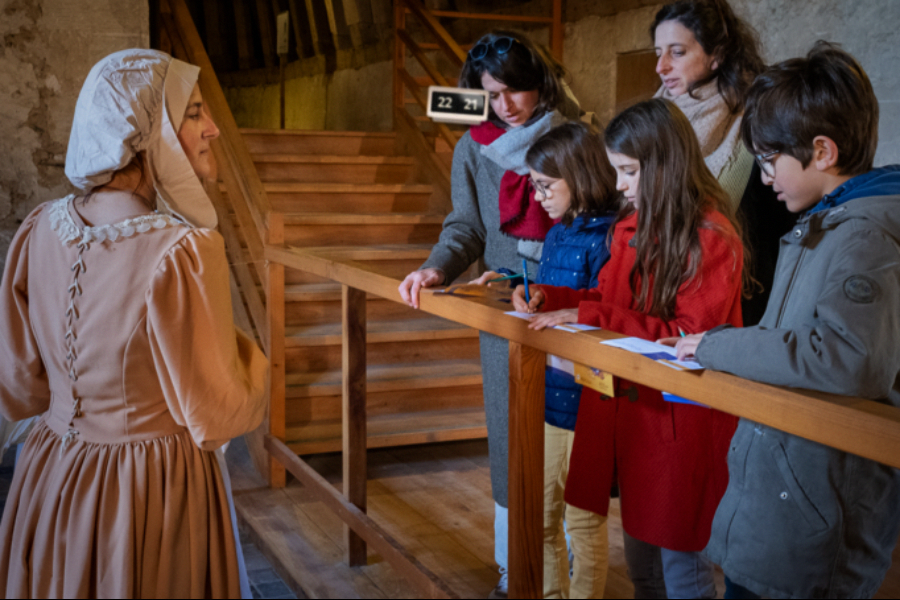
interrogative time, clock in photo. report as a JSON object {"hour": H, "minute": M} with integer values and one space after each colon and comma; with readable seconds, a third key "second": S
{"hour": 22, "minute": 21}
